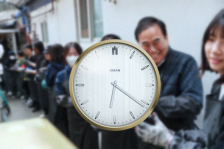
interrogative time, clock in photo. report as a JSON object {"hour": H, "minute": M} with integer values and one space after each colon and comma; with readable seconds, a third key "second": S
{"hour": 6, "minute": 21}
